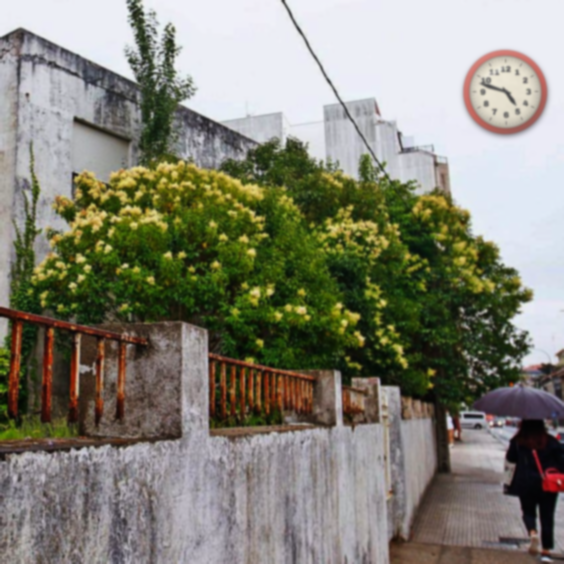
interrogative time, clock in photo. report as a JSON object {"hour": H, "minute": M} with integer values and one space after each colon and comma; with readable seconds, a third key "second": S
{"hour": 4, "minute": 48}
